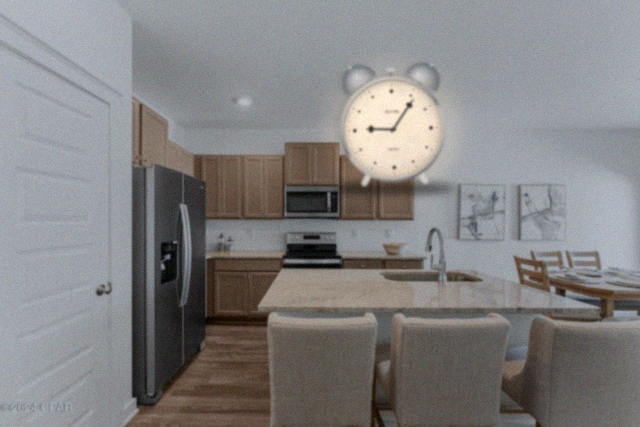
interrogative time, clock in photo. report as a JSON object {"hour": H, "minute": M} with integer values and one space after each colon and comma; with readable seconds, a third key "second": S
{"hour": 9, "minute": 6}
